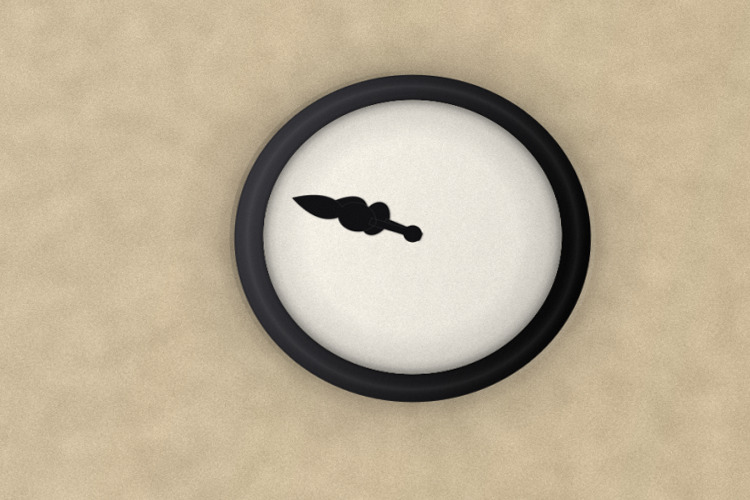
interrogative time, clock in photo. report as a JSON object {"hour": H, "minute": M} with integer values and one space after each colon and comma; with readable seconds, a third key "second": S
{"hour": 9, "minute": 48}
